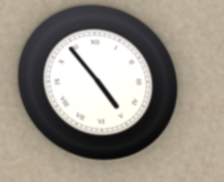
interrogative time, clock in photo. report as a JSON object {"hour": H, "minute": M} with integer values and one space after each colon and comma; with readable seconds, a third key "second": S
{"hour": 4, "minute": 54}
